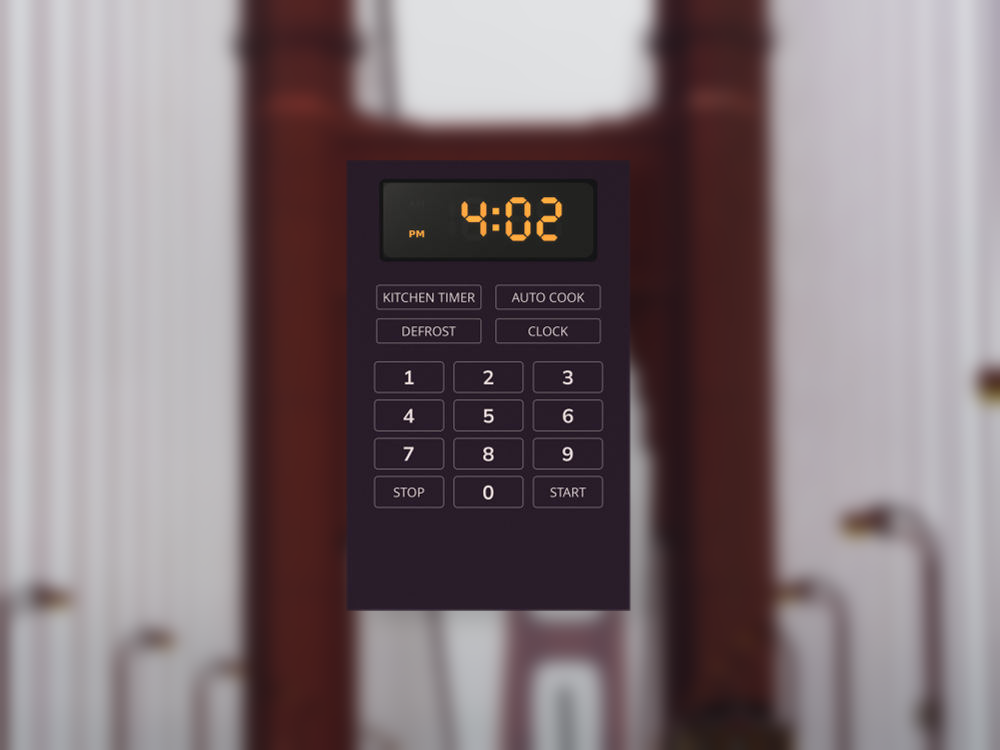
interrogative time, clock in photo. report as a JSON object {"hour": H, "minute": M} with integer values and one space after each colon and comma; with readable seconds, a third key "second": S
{"hour": 4, "minute": 2}
